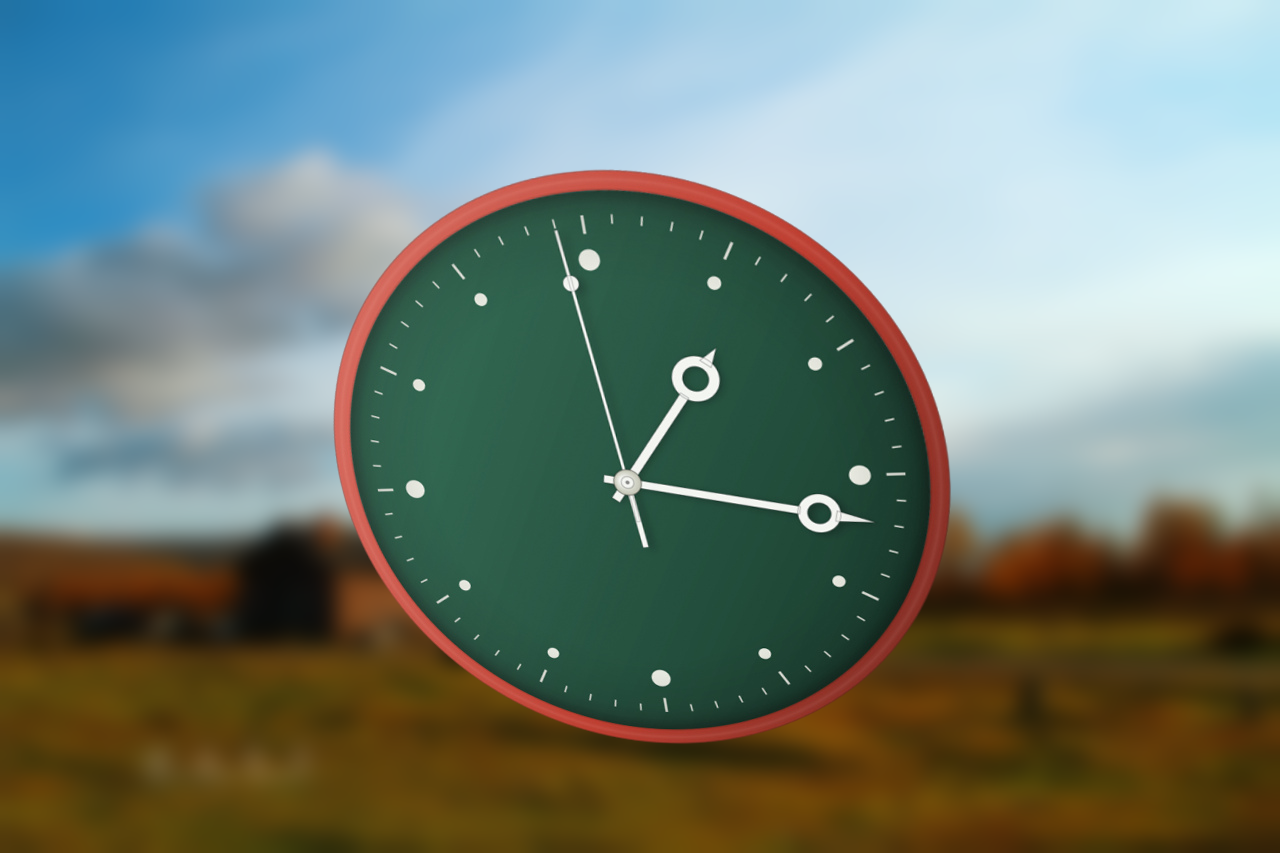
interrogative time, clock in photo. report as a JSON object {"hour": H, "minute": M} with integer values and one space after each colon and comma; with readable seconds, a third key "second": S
{"hour": 1, "minute": 16, "second": 59}
